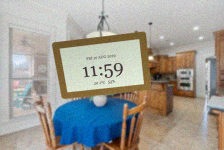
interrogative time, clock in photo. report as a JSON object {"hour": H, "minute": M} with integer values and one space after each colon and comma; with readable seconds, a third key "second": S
{"hour": 11, "minute": 59}
